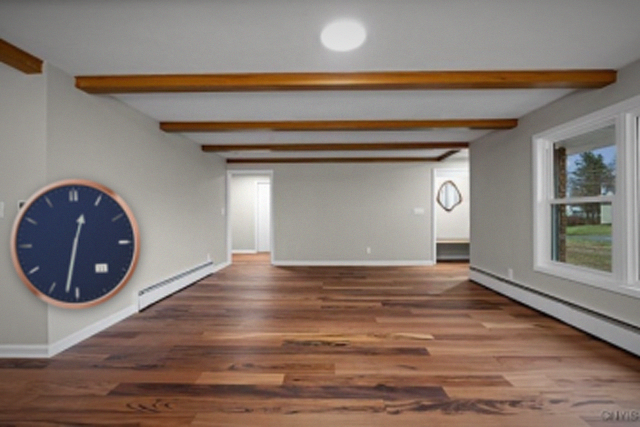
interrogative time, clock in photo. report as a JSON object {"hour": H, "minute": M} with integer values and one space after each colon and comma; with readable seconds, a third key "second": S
{"hour": 12, "minute": 32}
